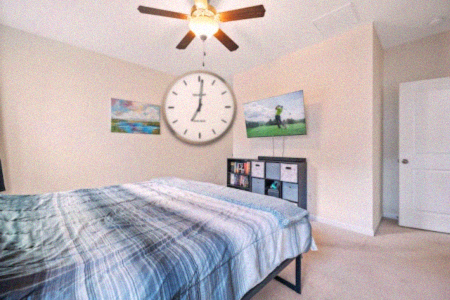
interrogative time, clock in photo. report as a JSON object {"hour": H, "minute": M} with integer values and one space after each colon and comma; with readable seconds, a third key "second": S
{"hour": 7, "minute": 1}
